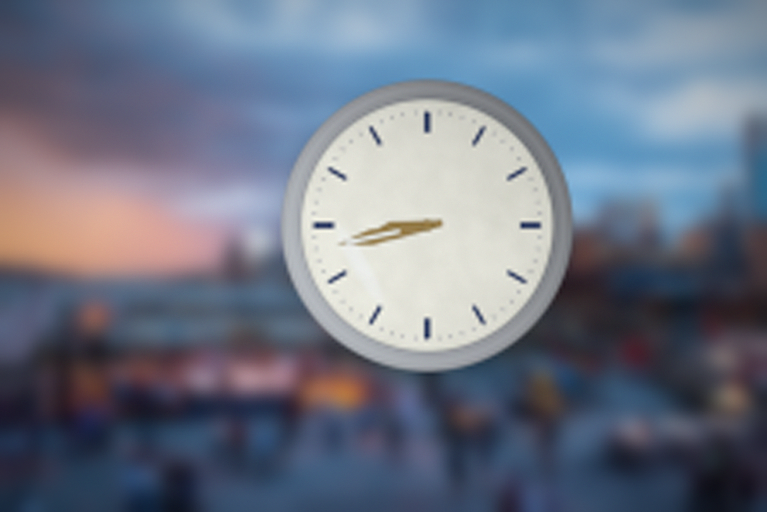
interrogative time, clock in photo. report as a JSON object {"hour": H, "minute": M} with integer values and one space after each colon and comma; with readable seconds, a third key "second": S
{"hour": 8, "minute": 43}
